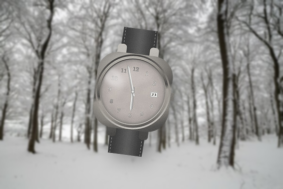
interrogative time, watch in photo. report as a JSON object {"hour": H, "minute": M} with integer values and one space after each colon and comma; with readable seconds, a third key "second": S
{"hour": 5, "minute": 57}
